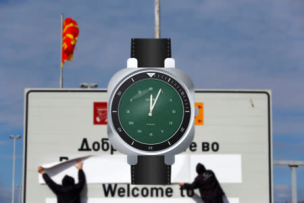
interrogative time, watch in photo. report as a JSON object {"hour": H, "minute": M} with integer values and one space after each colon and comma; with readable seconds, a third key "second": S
{"hour": 12, "minute": 4}
